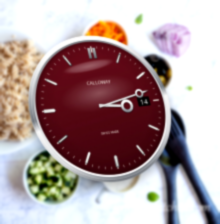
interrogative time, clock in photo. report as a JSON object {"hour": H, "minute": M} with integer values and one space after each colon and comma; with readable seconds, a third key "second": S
{"hour": 3, "minute": 13}
